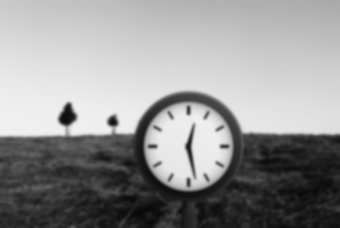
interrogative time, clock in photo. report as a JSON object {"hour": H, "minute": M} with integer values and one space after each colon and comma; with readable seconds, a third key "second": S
{"hour": 12, "minute": 28}
